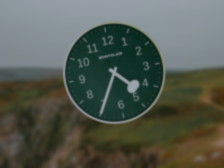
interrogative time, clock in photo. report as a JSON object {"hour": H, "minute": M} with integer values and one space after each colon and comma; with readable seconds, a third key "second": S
{"hour": 4, "minute": 35}
